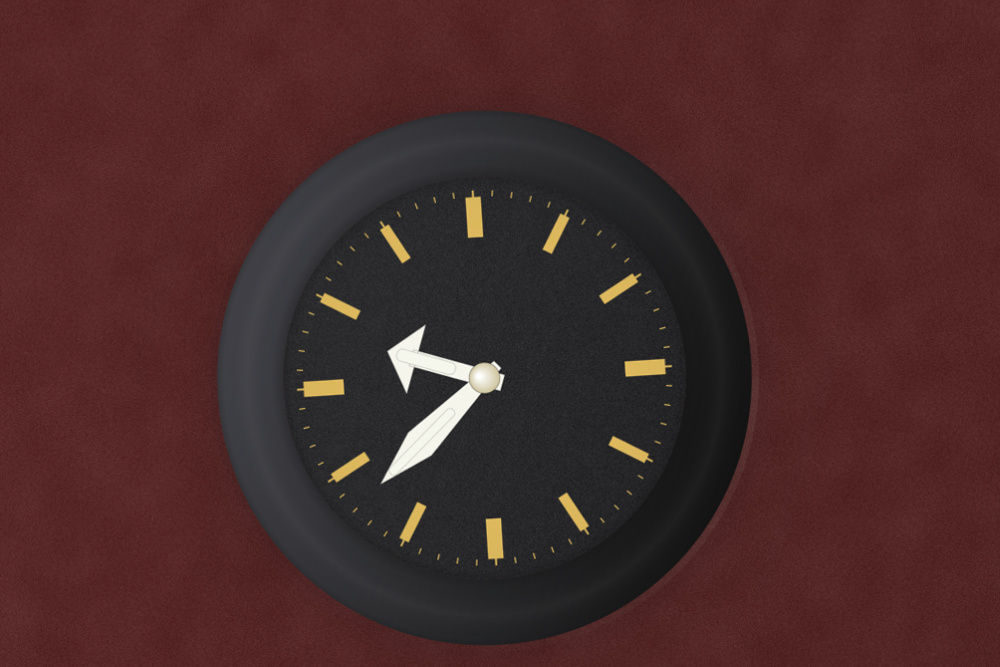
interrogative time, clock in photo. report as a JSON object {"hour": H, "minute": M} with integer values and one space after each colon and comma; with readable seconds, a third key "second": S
{"hour": 9, "minute": 38}
